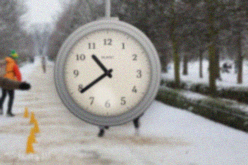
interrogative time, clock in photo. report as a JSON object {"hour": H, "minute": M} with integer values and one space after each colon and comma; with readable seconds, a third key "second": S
{"hour": 10, "minute": 39}
